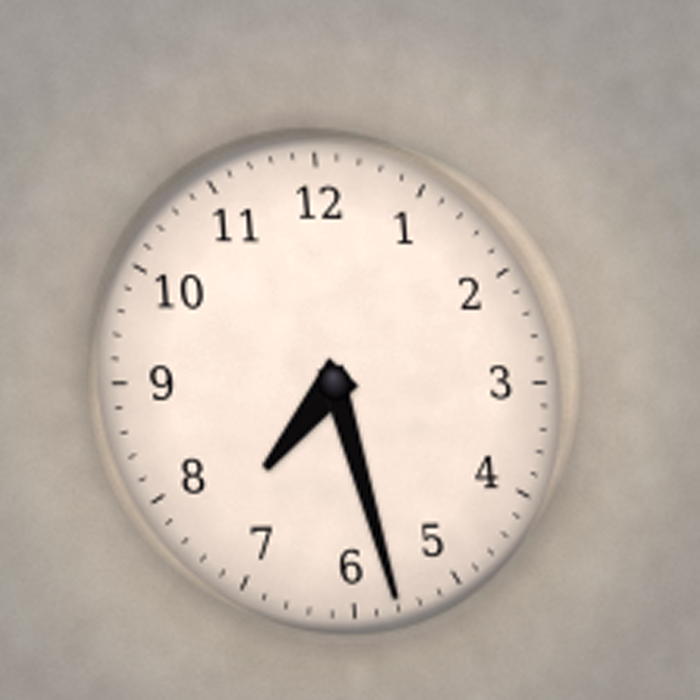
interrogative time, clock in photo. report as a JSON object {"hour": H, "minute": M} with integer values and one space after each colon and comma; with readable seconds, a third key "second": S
{"hour": 7, "minute": 28}
